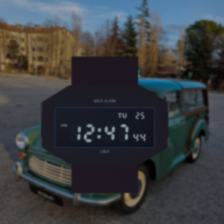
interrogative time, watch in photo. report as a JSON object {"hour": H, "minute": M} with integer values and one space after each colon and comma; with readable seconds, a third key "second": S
{"hour": 12, "minute": 47, "second": 44}
